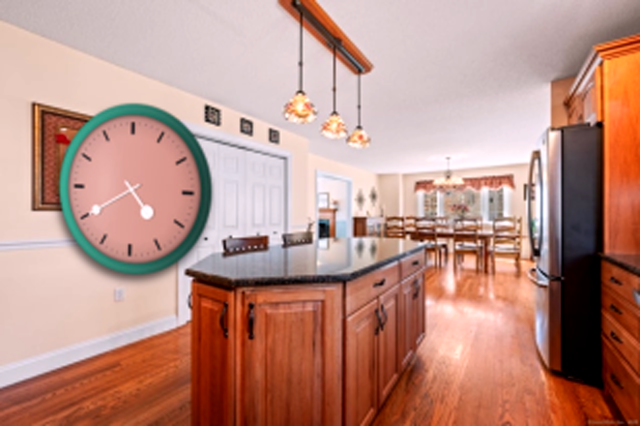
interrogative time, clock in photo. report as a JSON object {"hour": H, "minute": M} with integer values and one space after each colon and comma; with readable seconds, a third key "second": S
{"hour": 4, "minute": 40}
